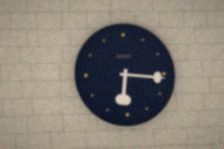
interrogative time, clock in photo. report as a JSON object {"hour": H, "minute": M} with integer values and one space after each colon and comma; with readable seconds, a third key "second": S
{"hour": 6, "minute": 16}
